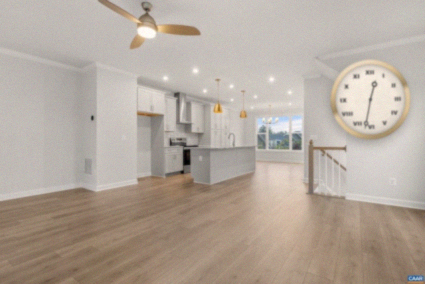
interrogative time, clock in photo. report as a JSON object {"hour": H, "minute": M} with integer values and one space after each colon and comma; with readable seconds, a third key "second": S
{"hour": 12, "minute": 32}
